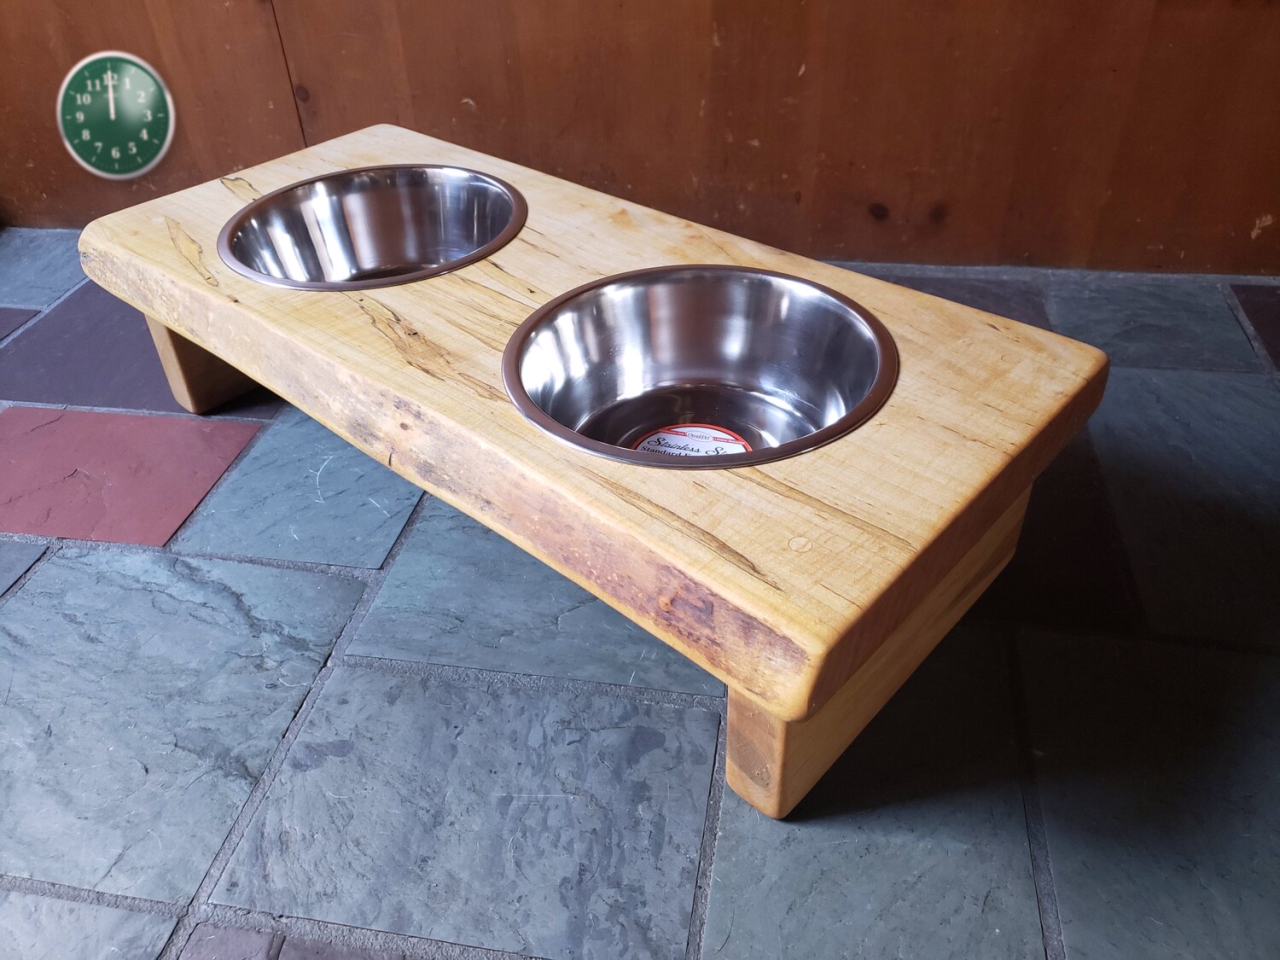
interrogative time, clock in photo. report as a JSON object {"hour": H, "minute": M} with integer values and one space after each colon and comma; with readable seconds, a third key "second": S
{"hour": 12, "minute": 0}
